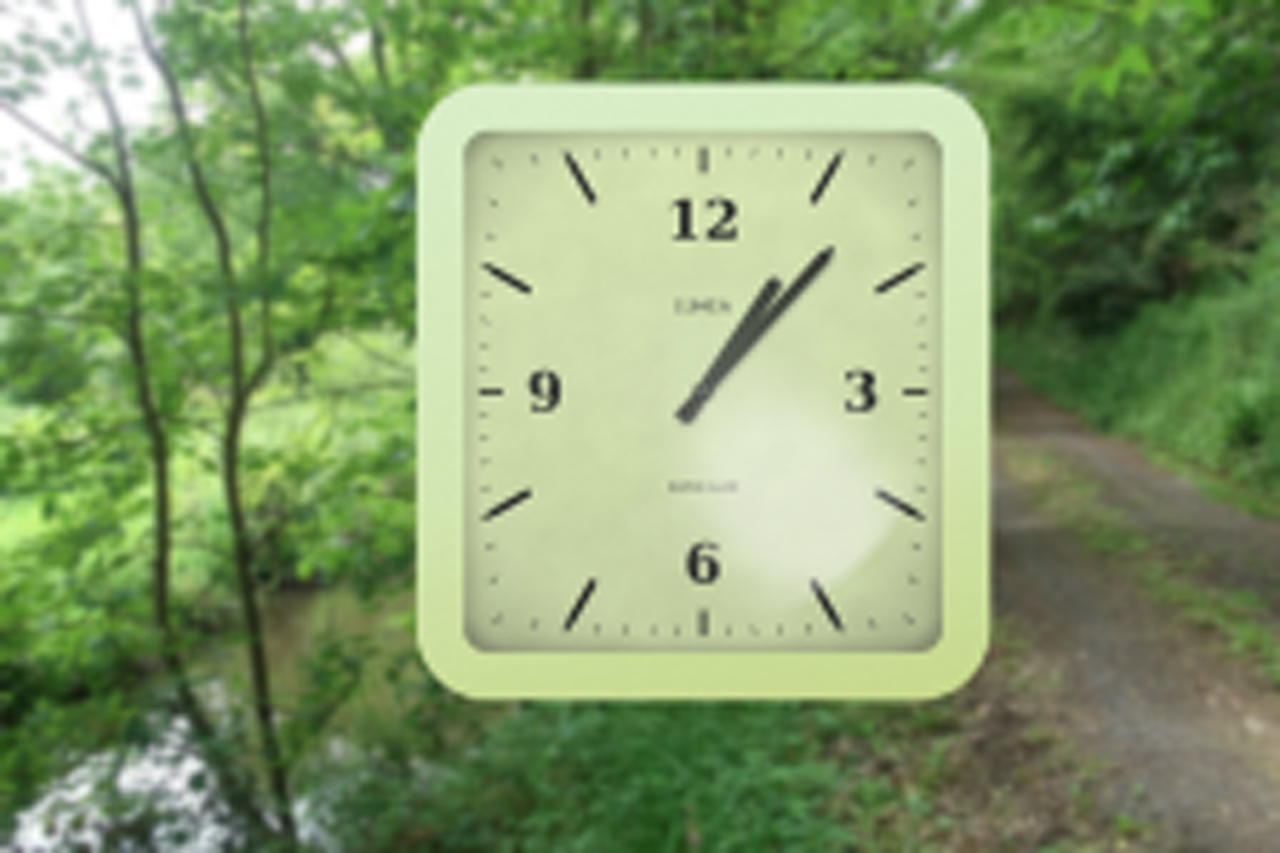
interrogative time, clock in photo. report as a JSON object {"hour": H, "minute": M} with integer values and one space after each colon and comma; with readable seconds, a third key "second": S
{"hour": 1, "minute": 7}
